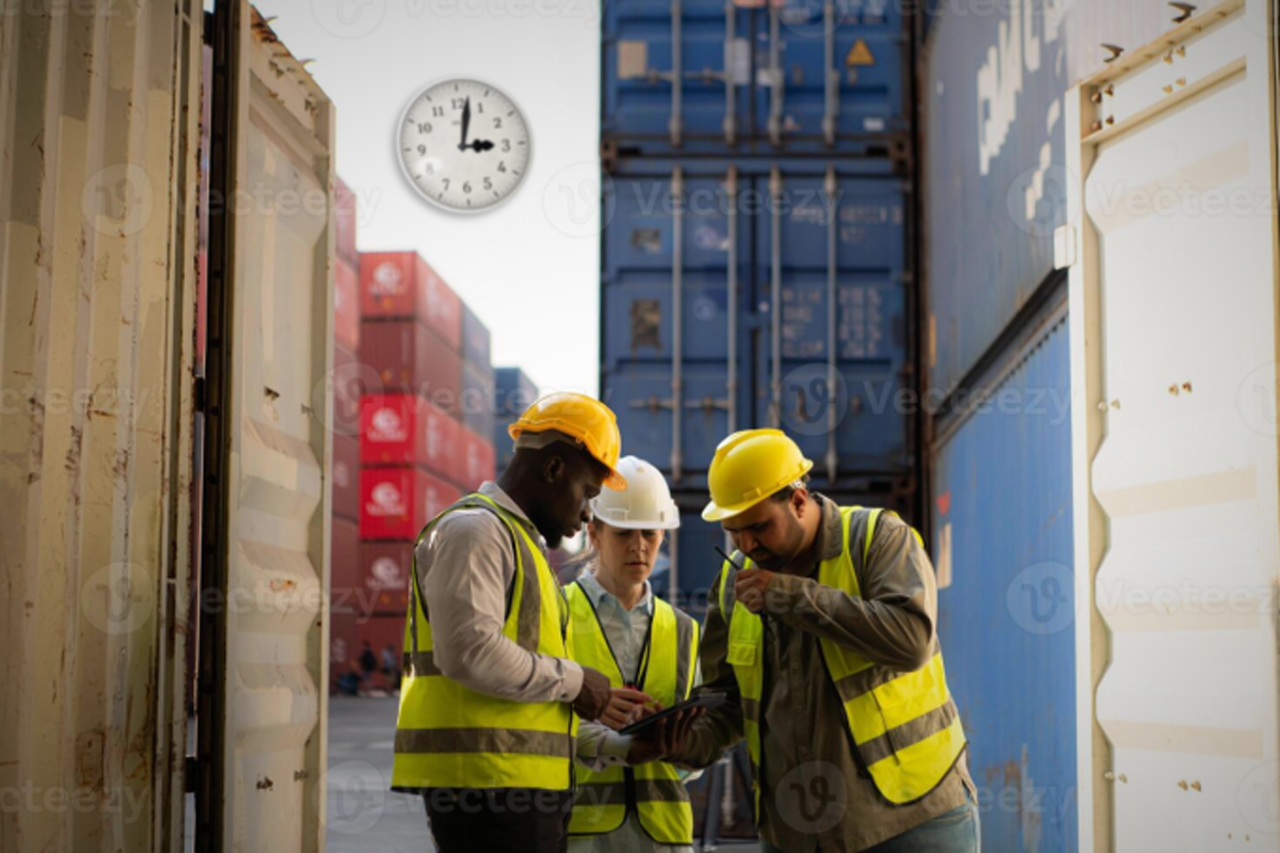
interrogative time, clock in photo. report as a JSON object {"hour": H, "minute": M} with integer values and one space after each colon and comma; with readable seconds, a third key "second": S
{"hour": 3, "minute": 2}
